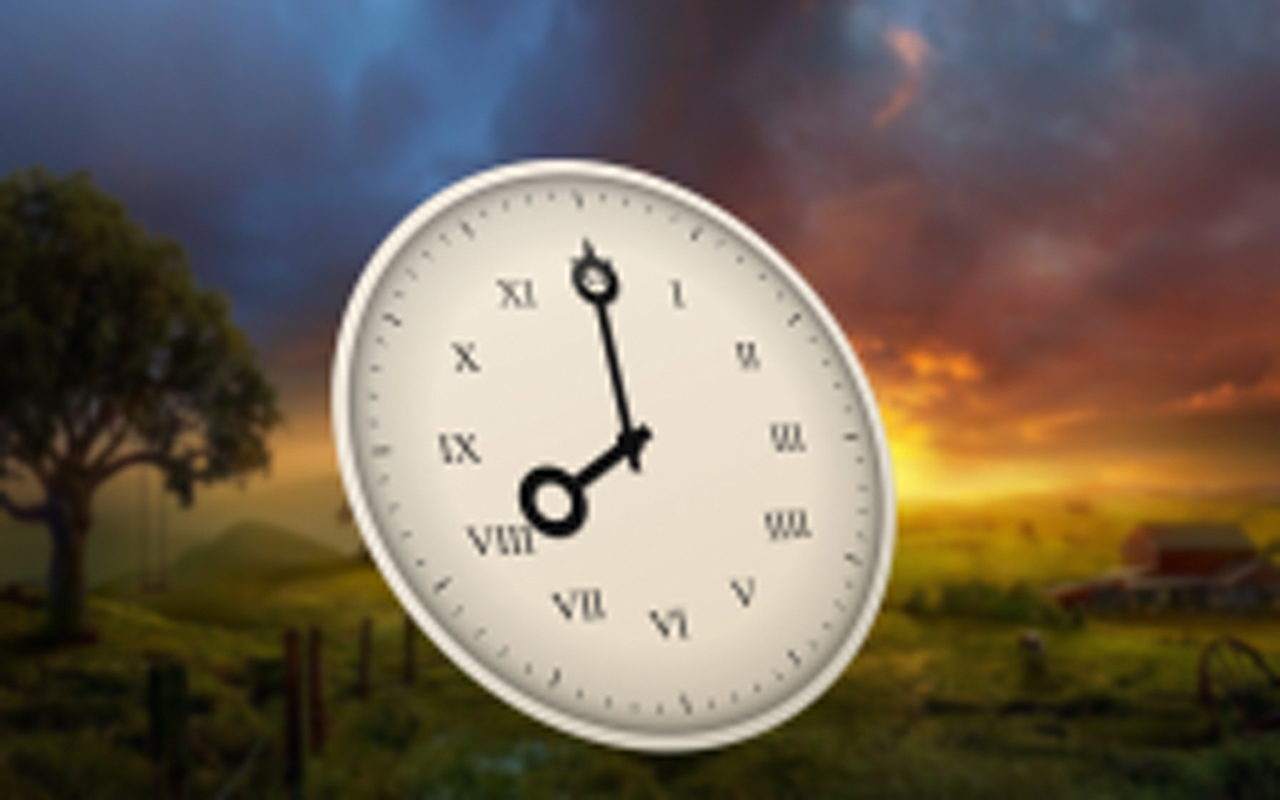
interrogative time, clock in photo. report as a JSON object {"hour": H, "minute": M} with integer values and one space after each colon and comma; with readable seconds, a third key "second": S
{"hour": 8, "minute": 0}
